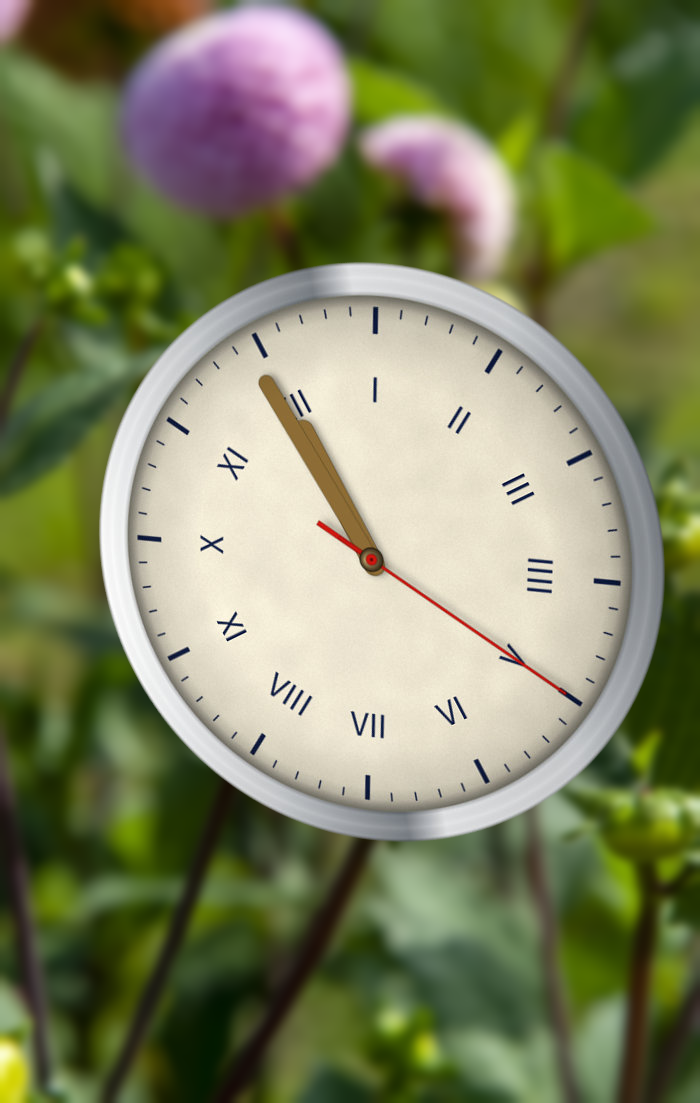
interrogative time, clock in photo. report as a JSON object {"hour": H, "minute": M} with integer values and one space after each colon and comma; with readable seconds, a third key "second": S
{"hour": 11, "minute": 59, "second": 25}
